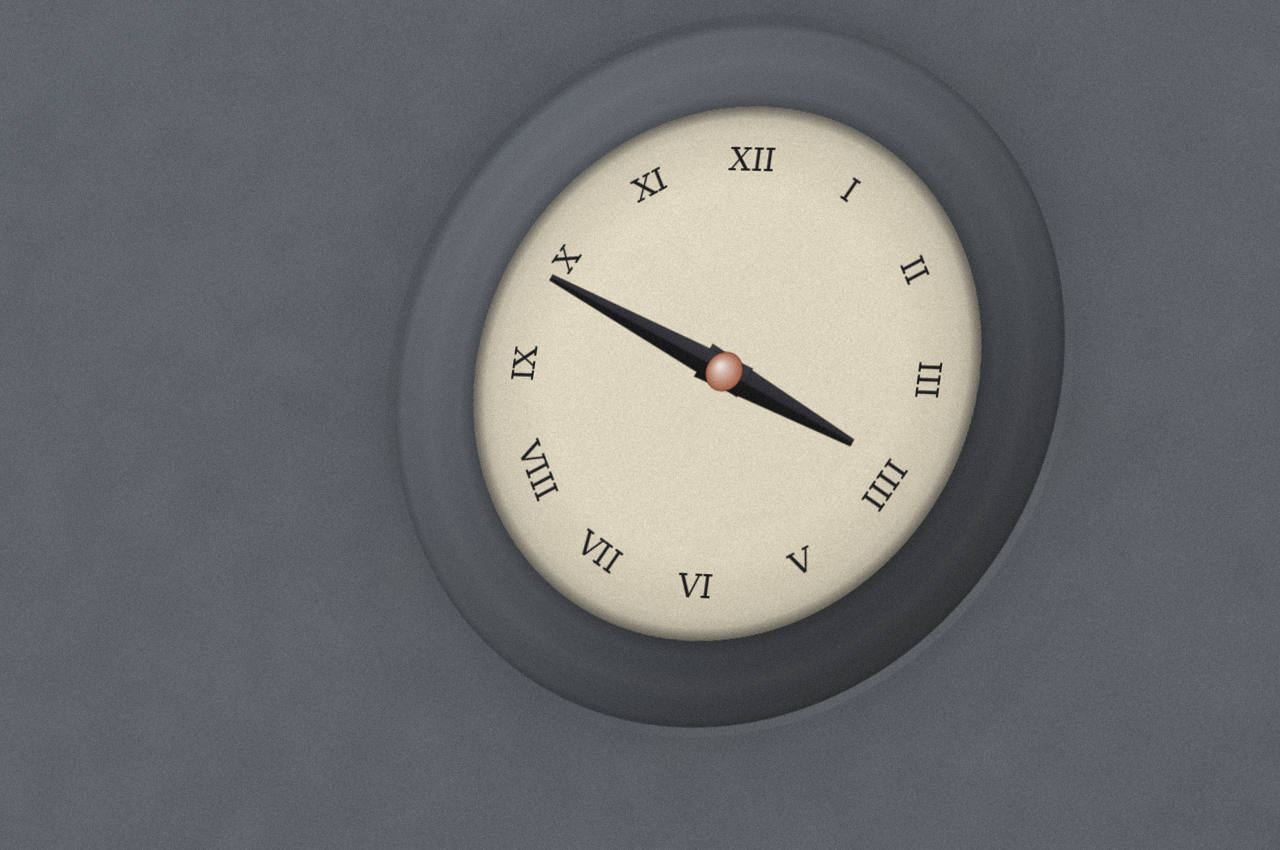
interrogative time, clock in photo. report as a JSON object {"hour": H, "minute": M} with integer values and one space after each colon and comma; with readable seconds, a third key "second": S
{"hour": 3, "minute": 49}
